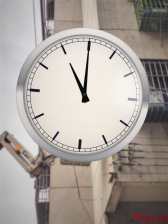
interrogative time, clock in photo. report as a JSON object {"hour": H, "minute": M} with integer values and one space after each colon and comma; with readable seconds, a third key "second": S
{"hour": 11, "minute": 0}
